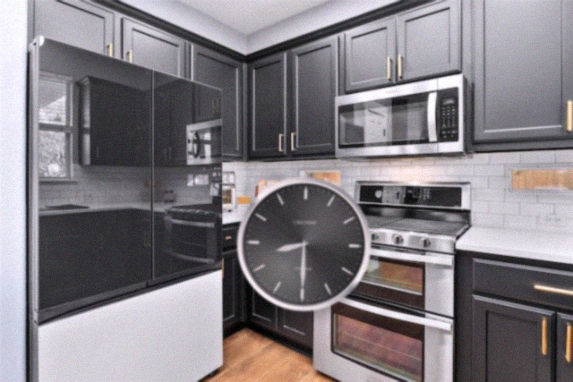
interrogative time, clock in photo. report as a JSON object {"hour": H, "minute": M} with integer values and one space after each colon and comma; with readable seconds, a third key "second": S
{"hour": 8, "minute": 30}
